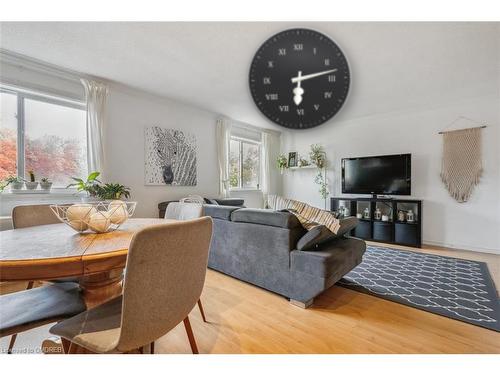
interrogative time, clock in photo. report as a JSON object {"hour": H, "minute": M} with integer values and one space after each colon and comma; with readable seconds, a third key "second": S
{"hour": 6, "minute": 13}
